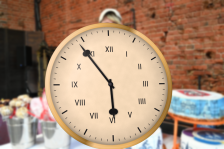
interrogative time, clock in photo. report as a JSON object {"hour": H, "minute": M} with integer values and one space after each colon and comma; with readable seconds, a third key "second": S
{"hour": 5, "minute": 54}
